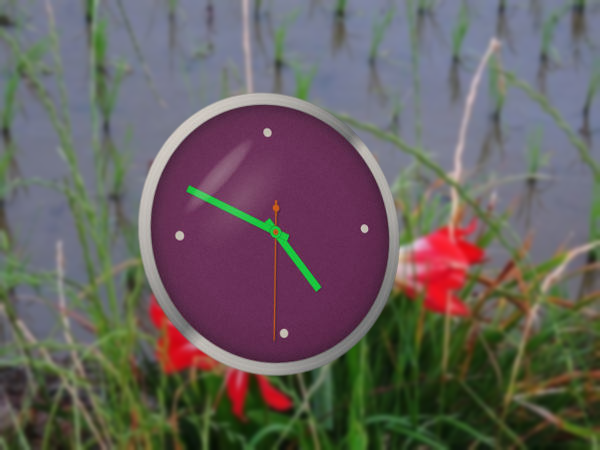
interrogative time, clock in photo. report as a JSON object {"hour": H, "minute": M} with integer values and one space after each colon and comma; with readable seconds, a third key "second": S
{"hour": 4, "minute": 49, "second": 31}
